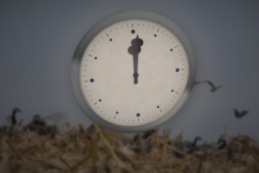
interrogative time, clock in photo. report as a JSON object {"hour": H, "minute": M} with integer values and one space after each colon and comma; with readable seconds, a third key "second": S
{"hour": 12, "minute": 1}
